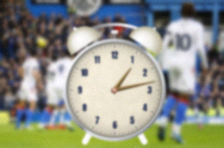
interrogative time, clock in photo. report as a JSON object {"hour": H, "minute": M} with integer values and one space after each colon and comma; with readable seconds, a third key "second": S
{"hour": 1, "minute": 13}
